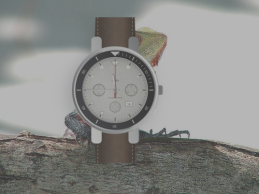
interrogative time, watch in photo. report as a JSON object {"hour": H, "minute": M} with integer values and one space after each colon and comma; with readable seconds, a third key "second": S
{"hour": 11, "minute": 45}
